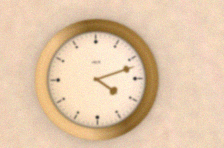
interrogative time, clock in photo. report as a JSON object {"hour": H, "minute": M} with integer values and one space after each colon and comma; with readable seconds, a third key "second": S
{"hour": 4, "minute": 12}
